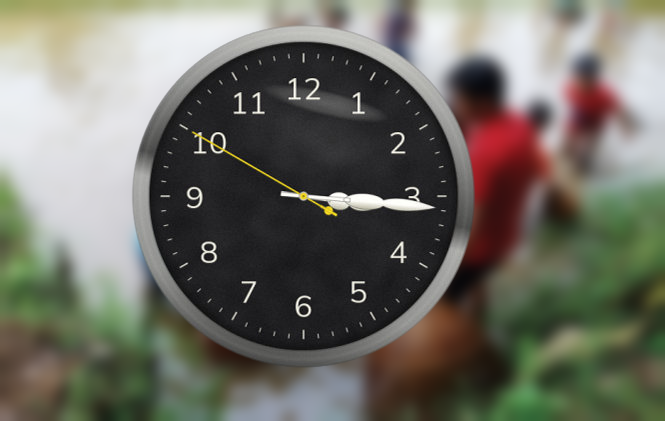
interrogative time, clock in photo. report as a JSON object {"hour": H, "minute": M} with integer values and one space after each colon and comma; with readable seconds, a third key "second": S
{"hour": 3, "minute": 15, "second": 50}
